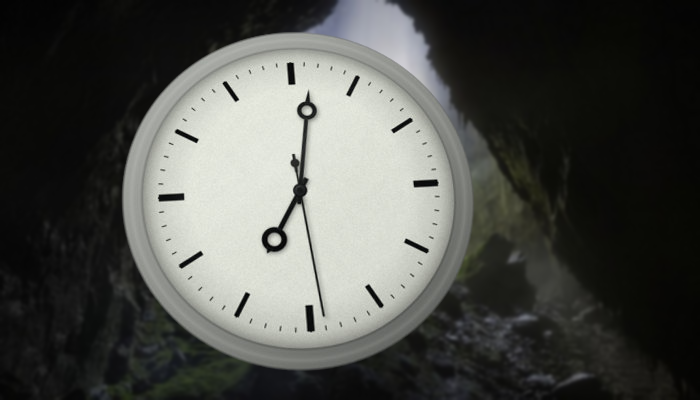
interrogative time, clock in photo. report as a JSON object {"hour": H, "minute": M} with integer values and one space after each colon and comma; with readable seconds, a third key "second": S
{"hour": 7, "minute": 1, "second": 29}
